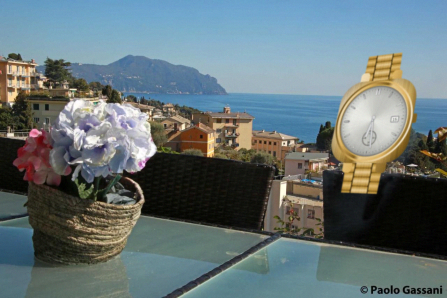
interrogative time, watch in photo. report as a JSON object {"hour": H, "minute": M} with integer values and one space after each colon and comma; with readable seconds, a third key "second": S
{"hour": 6, "minute": 29}
